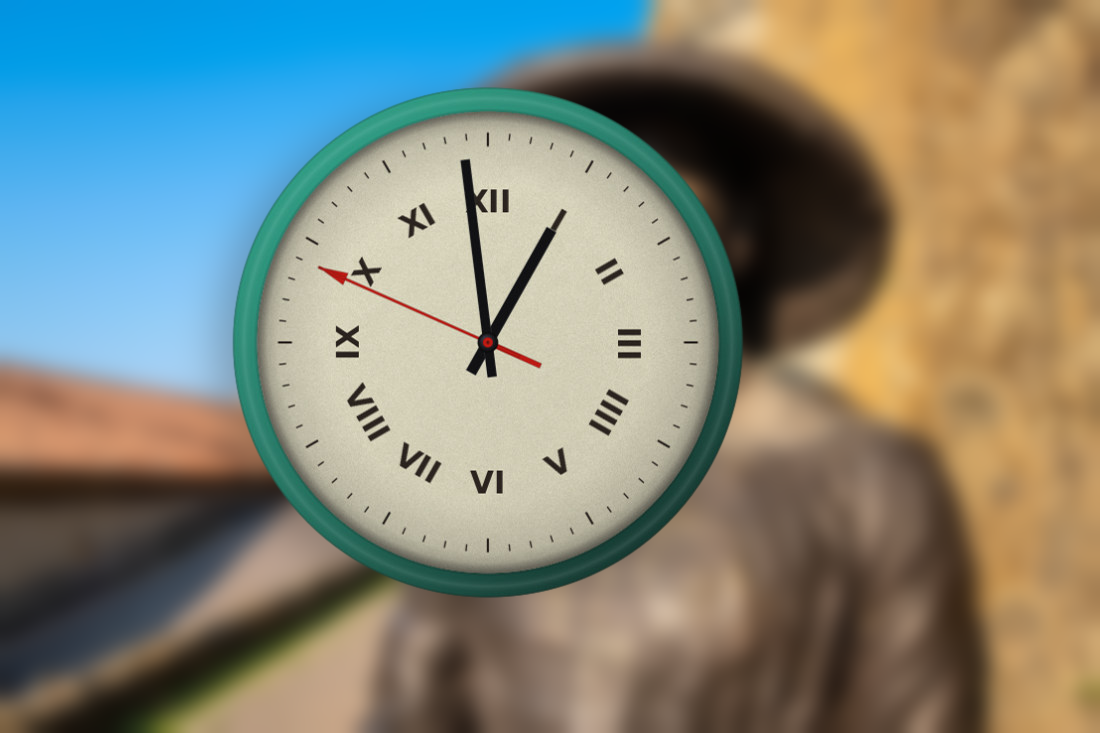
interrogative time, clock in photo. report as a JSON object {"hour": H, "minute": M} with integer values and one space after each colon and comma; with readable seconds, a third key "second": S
{"hour": 12, "minute": 58, "second": 49}
